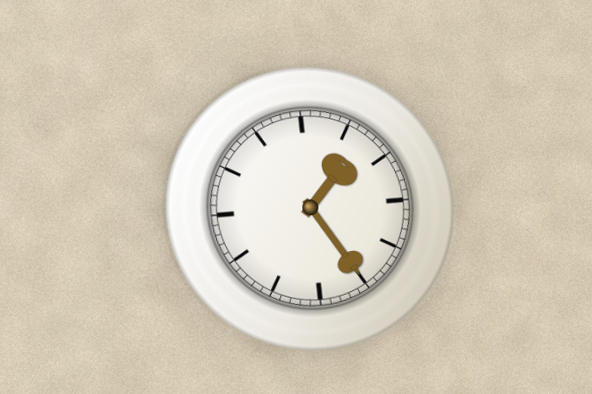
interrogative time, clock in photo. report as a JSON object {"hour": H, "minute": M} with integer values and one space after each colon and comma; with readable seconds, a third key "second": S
{"hour": 1, "minute": 25}
